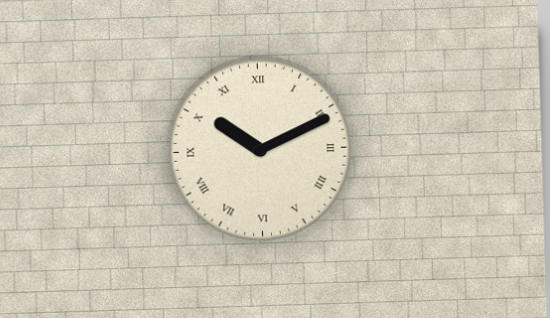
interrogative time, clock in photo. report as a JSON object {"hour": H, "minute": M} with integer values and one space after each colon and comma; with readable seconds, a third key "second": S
{"hour": 10, "minute": 11}
